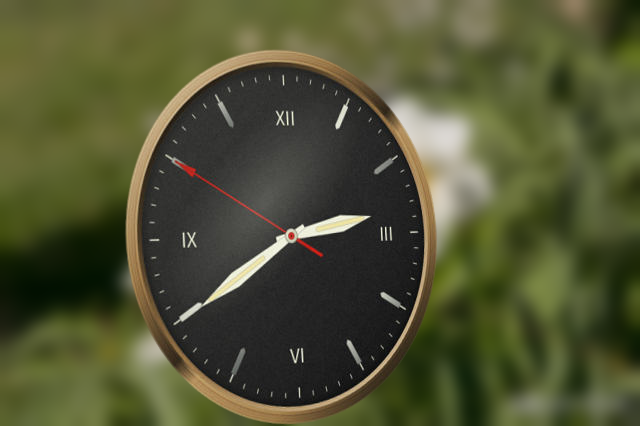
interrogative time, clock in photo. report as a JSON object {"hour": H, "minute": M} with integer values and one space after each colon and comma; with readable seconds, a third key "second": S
{"hour": 2, "minute": 39, "second": 50}
